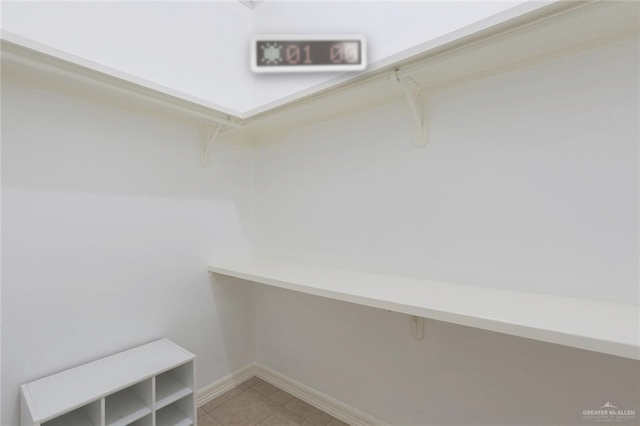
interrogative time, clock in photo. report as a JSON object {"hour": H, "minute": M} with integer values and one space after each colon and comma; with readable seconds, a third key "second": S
{"hour": 1, "minute": 0}
